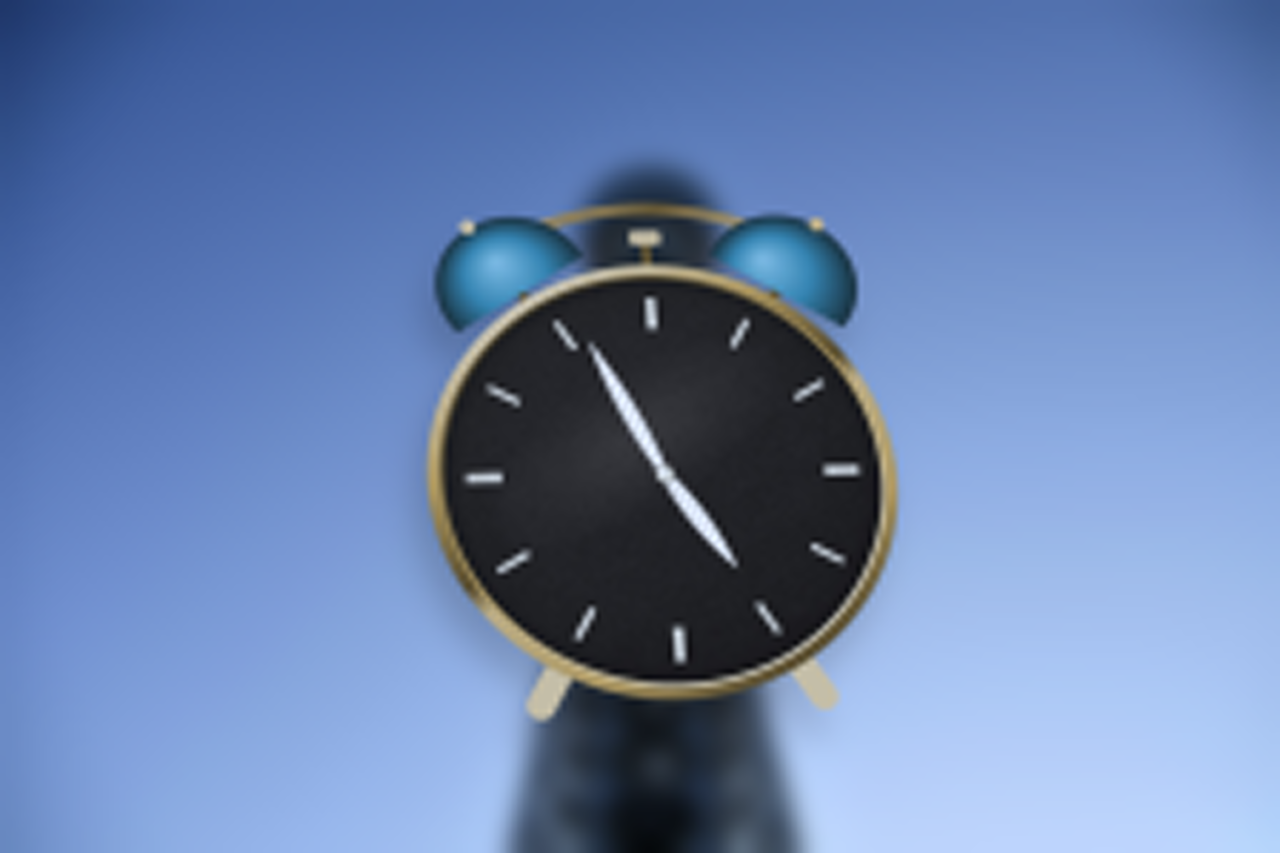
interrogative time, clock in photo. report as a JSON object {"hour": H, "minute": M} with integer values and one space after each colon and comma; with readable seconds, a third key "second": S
{"hour": 4, "minute": 56}
